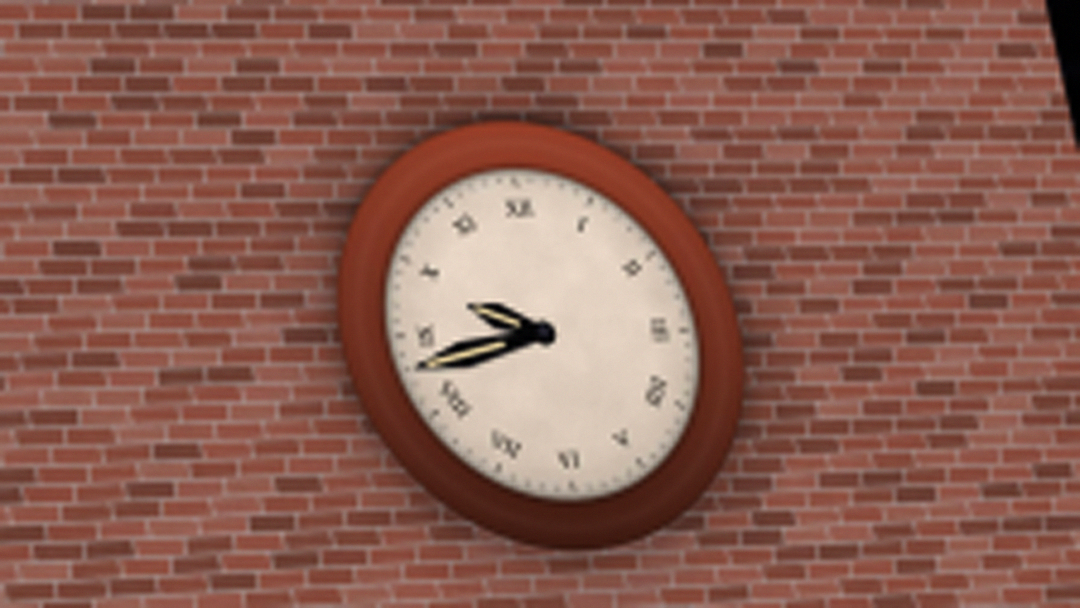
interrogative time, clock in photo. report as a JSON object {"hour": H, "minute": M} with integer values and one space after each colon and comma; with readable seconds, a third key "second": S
{"hour": 9, "minute": 43}
